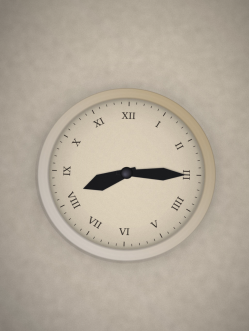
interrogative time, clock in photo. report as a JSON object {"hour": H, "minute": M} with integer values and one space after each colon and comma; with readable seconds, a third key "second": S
{"hour": 8, "minute": 15}
